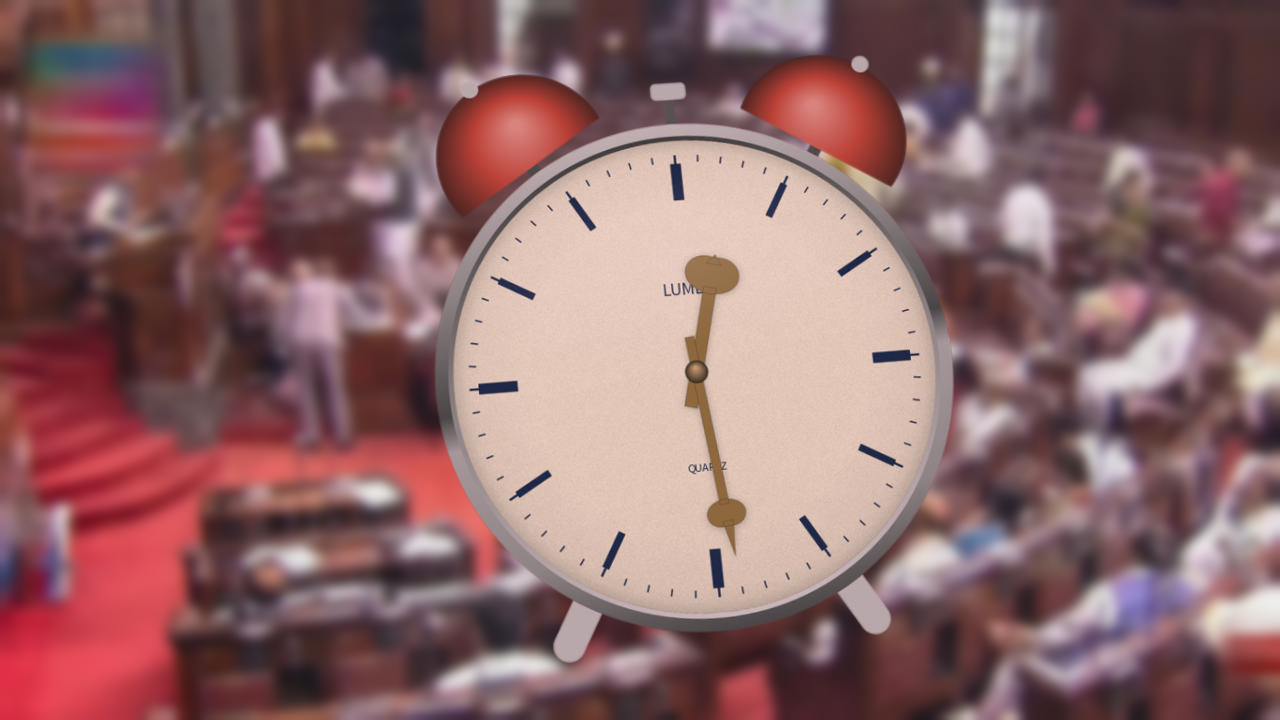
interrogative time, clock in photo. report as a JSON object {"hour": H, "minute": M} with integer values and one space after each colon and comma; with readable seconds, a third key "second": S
{"hour": 12, "minute": 29}
